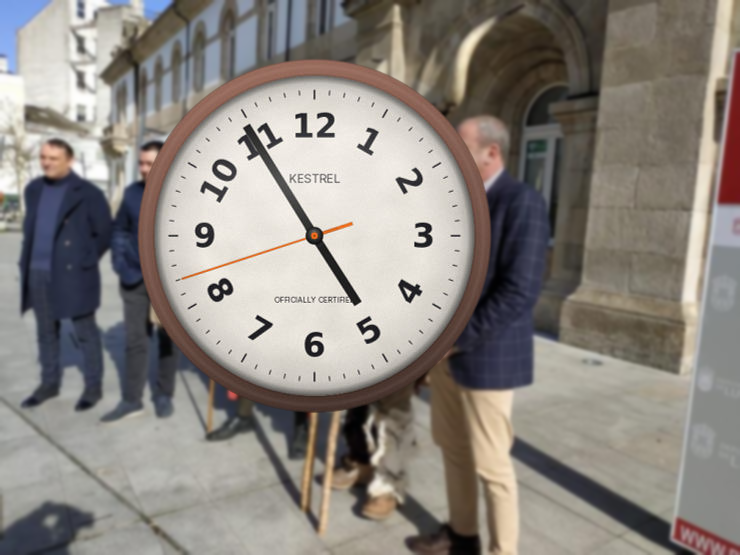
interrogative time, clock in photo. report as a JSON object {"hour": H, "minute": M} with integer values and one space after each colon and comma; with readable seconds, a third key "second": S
{"hour": 4, "minute": 54, "second": 42}
